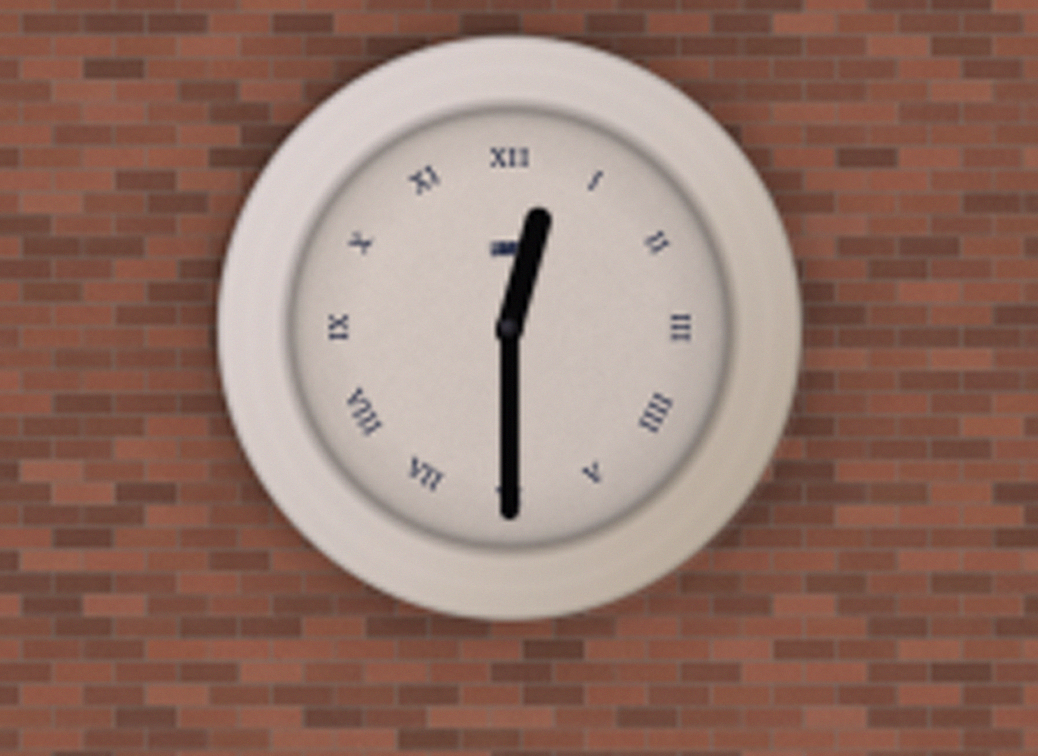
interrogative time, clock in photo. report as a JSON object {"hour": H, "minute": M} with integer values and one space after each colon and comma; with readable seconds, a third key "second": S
{"hour": 12, "minute": 30}
